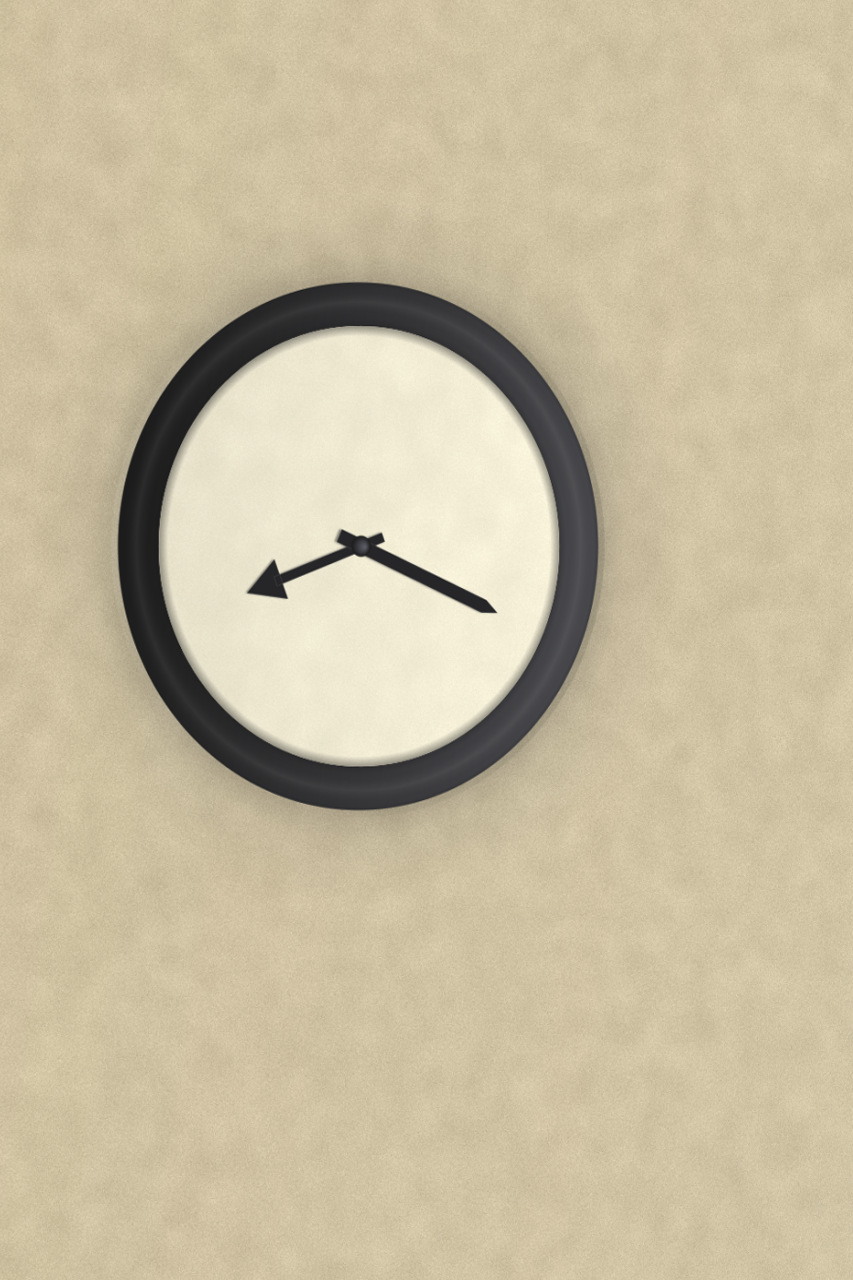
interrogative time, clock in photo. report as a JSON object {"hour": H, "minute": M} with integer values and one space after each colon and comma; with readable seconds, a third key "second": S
{"hour": 8, "minute": 19}
